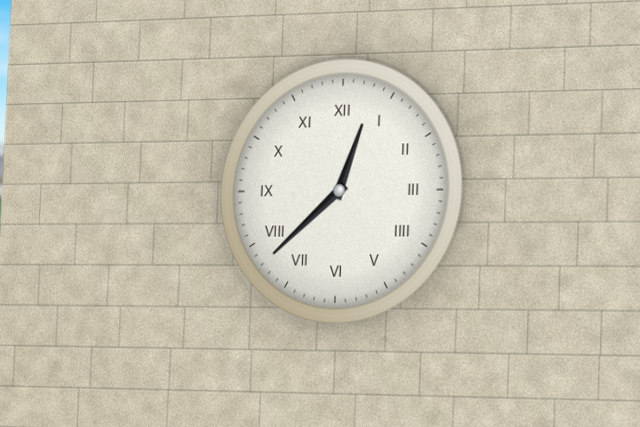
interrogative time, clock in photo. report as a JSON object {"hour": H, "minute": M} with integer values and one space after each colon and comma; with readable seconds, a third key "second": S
{"hour": 12, "minute": 38}
